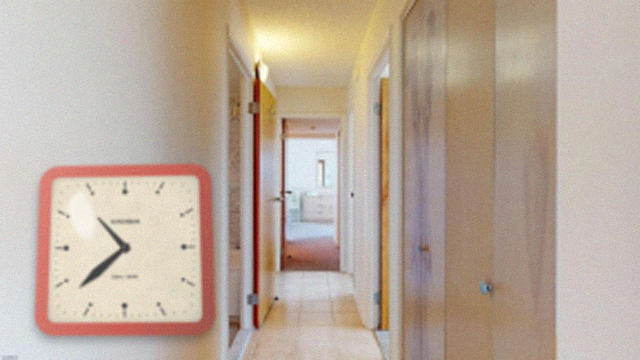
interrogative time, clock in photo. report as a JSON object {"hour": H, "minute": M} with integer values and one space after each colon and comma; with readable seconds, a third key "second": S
{"hour": 10, "minute": 38}
